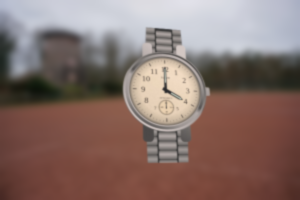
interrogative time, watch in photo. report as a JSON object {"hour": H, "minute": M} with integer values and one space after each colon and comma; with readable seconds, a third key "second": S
{"hour": 4, "minute": 0}
